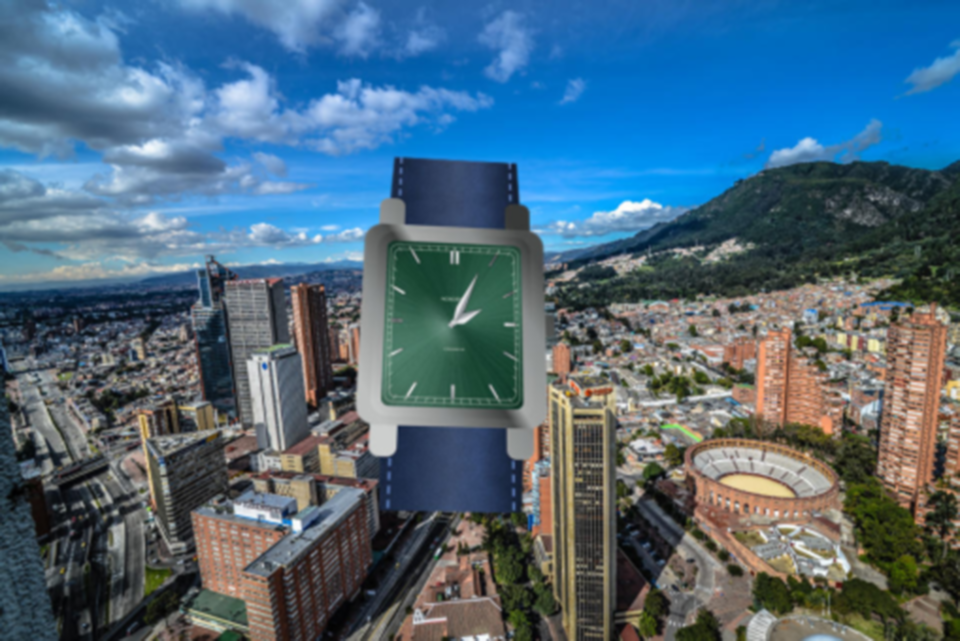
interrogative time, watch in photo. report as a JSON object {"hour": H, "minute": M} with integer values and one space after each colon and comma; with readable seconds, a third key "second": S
{"hour": 2, "minute": 4}
